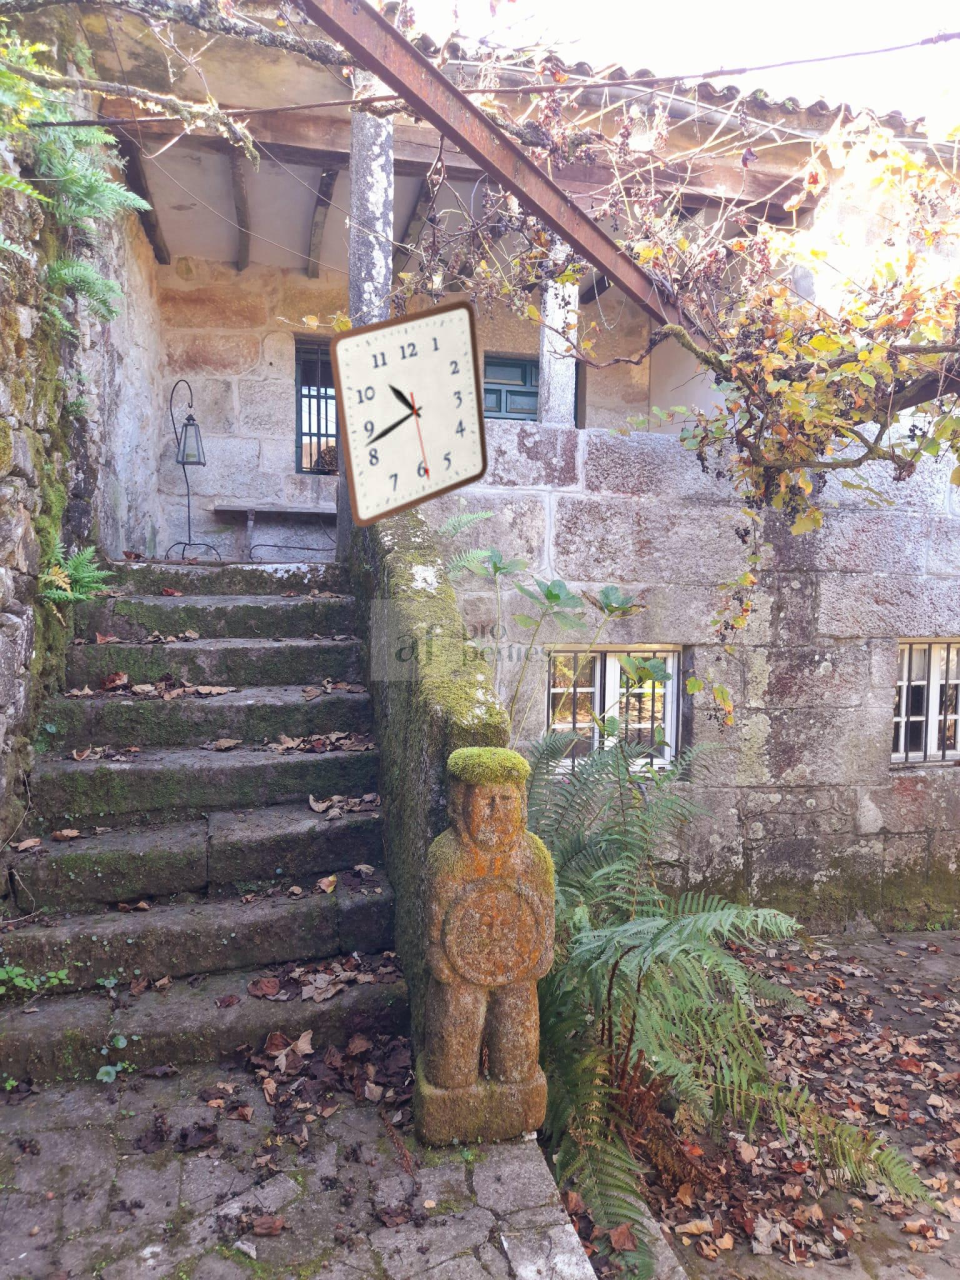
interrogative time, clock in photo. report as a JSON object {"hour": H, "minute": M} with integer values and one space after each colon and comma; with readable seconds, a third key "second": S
{"hour": 10, "minute": 42, "second": 29}
